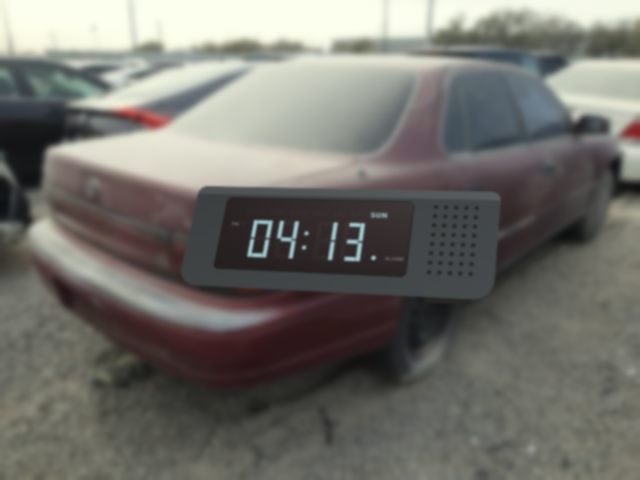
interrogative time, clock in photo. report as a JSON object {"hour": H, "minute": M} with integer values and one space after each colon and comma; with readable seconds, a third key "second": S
{"hour": 4, "minute": 13}
